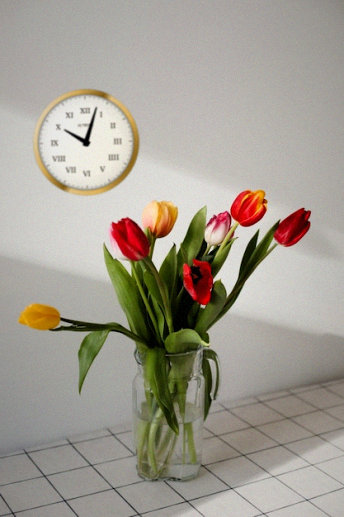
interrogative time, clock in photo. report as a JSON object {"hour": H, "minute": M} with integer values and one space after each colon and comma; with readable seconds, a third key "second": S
{"hour": 10, "minute": 3}
